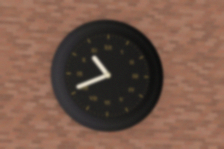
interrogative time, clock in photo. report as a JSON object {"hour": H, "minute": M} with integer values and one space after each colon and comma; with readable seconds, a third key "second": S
{"hour": 10, "minute": 41}
